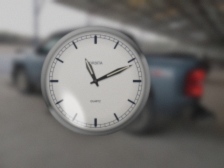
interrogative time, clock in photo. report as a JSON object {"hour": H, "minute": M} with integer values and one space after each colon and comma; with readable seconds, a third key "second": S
{"hour": 11, "minute": 11}
